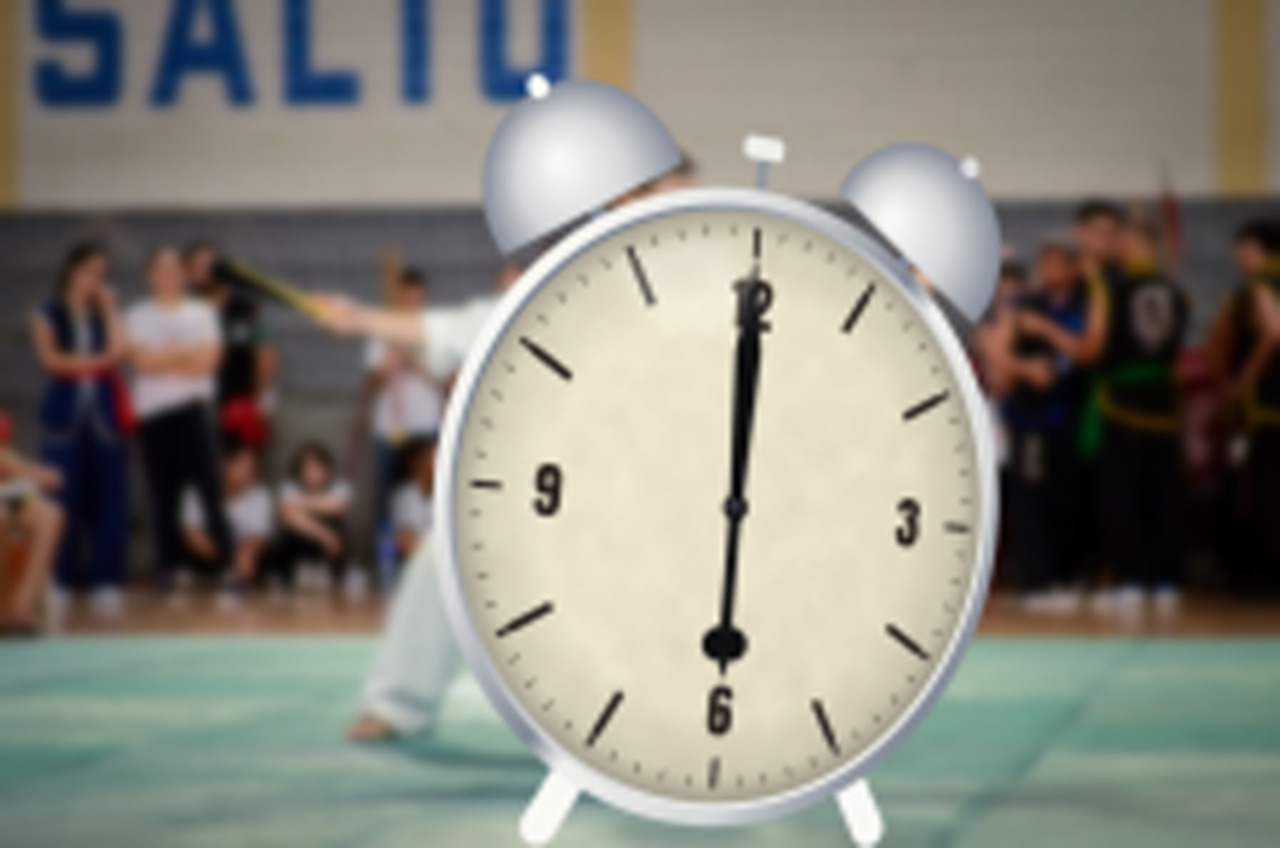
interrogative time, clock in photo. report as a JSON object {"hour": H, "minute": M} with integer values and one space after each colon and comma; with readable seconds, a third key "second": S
{"hour": 6, "minute": 0}
